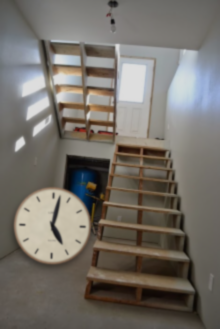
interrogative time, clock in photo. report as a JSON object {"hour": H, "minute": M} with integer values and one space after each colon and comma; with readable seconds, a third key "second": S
{"hour": 5, "minute": 2}
